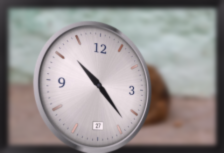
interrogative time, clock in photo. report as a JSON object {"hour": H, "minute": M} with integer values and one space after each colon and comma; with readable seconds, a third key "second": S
{"hour": 10, "minute": 23}
